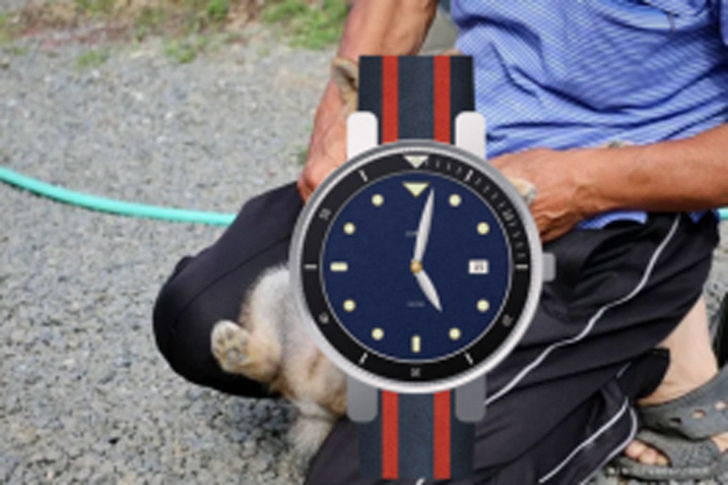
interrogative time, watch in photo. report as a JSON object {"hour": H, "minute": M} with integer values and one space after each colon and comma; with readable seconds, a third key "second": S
{"hour": 5, "minute": 2}
